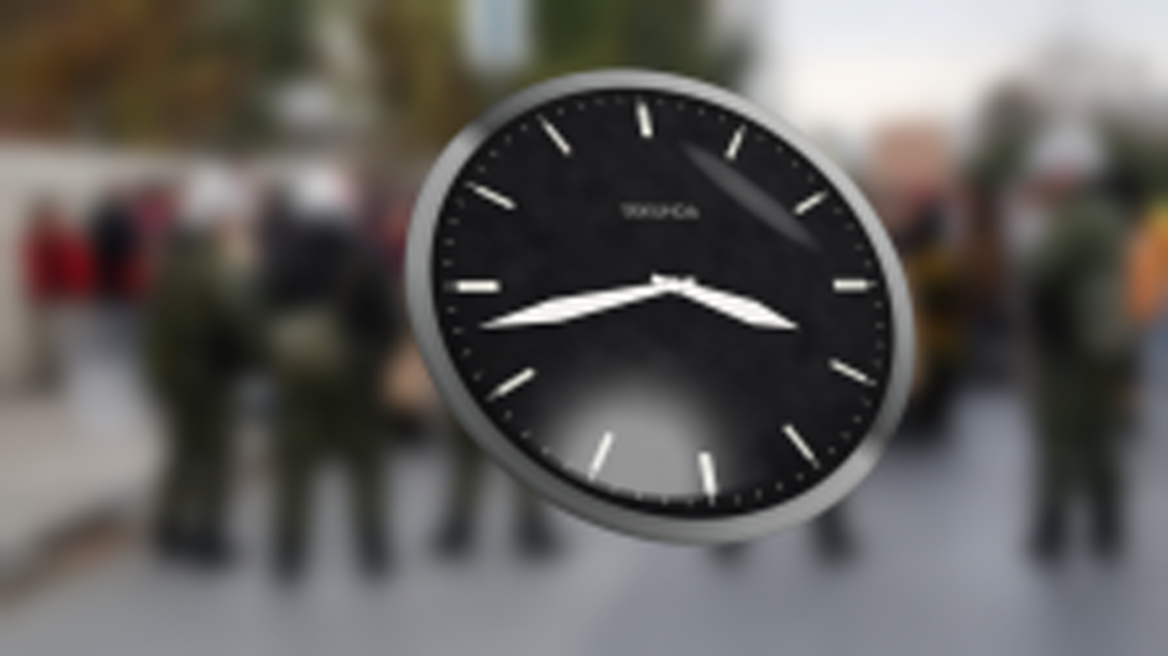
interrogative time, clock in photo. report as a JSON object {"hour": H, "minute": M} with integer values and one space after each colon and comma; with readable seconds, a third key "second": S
{"hour": 3, "minute": 43}
